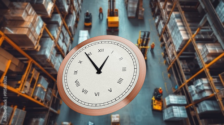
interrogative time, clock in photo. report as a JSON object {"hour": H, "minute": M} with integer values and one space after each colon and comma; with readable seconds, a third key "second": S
{"hour": 12, "minute": 54}
